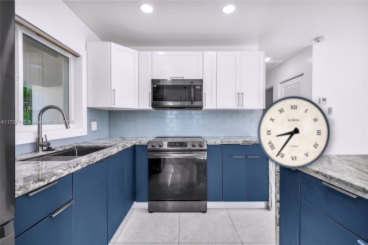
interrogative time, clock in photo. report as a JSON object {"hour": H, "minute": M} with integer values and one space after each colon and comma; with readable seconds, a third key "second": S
{"hour": 8, "minute": 36}
